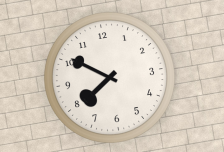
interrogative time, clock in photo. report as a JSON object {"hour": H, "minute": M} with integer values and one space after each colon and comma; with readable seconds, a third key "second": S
{"hour": 7, "minute": 51}
